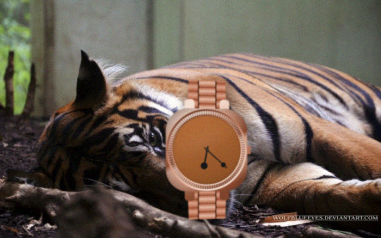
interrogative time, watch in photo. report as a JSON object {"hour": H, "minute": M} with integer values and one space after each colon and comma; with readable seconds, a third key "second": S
{"hour": 6, "minute": 22}
